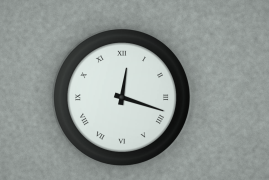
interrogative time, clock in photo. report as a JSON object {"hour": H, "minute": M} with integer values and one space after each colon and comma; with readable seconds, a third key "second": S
{"hour": 12, "minute": 18}
